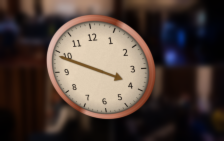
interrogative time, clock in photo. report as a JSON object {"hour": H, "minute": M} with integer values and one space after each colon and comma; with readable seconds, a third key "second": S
{"hour": 3, "minute": 49}
